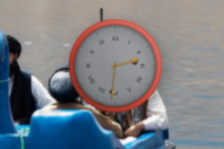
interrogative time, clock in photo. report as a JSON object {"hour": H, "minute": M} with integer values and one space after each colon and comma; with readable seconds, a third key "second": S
{"hour": 2, "minute": 31}
